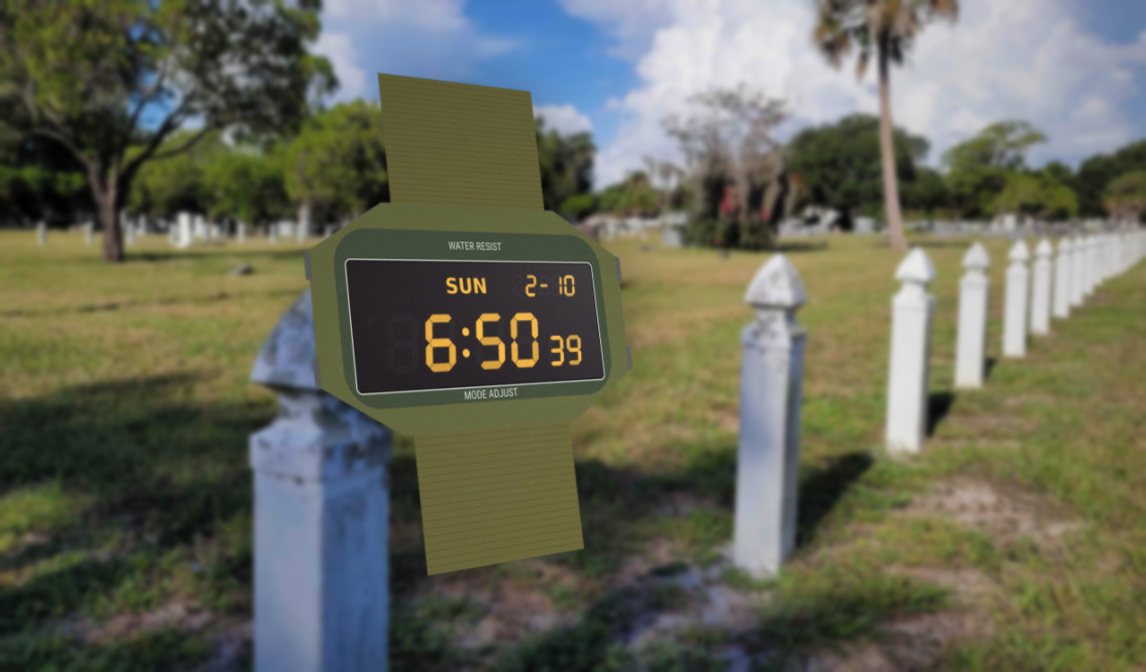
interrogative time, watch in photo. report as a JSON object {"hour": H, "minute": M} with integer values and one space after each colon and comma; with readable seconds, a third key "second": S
{"hour": 6, "minute": 50, "second": 39}
